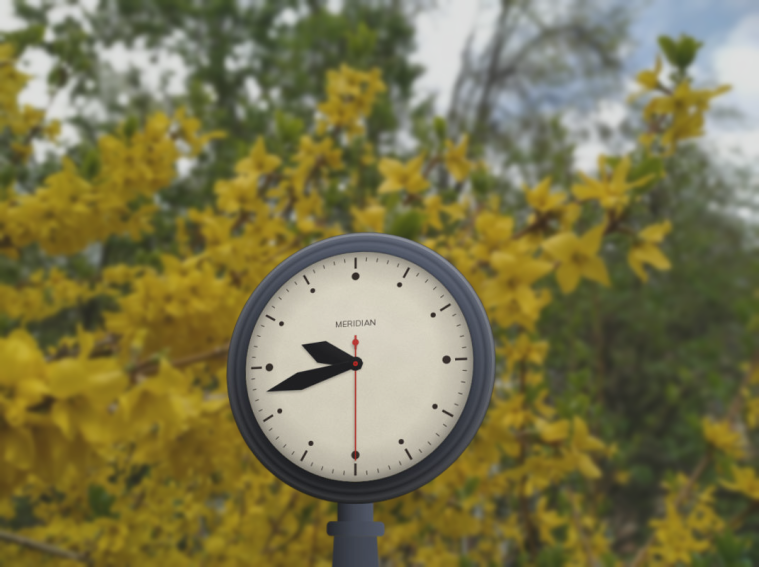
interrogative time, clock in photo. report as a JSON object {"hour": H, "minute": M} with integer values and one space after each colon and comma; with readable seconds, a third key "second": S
{"hour": 9, "minute": 42, "second": 30}
